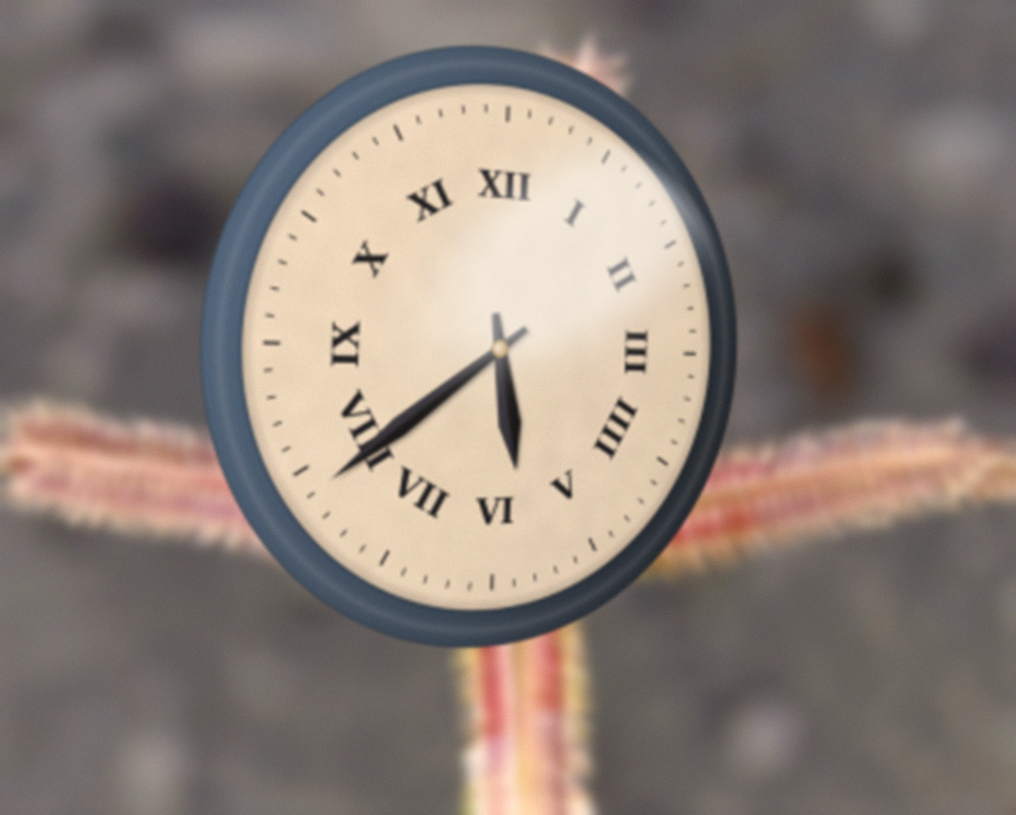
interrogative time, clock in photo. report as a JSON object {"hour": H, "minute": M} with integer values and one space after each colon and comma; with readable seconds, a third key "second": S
{"hour": 5, "minute": 39}
